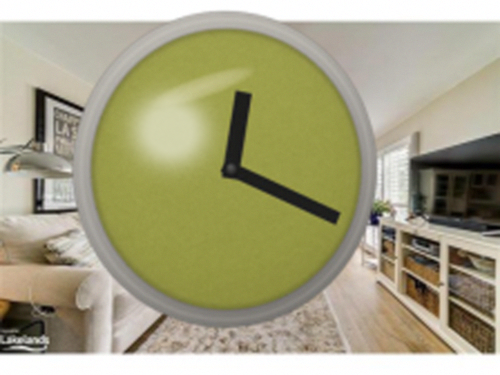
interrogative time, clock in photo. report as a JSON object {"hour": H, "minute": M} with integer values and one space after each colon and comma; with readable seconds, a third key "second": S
{"hour": 12, "minute": 19}
